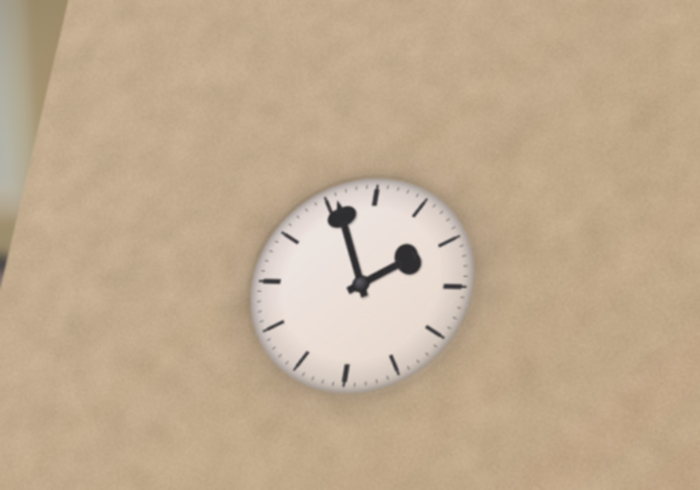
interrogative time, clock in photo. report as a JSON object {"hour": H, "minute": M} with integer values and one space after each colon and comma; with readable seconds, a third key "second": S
{"hour": 1, "minute": 56}
